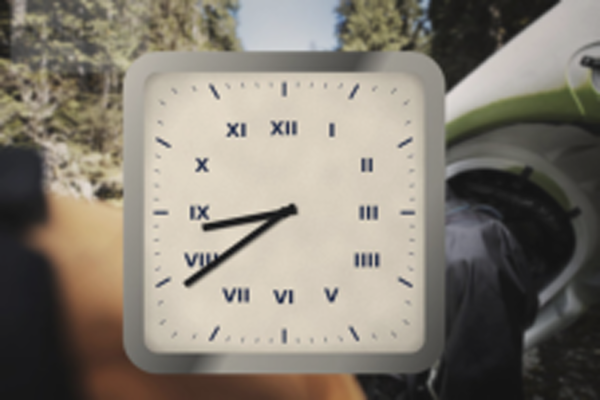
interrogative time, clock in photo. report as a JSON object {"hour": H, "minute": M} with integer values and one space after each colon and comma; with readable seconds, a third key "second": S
{"hour": 8, "minute": 39}
